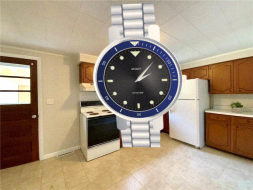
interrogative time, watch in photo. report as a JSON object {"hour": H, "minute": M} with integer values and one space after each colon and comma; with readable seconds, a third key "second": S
{"hour": 2, "minute": 7}
